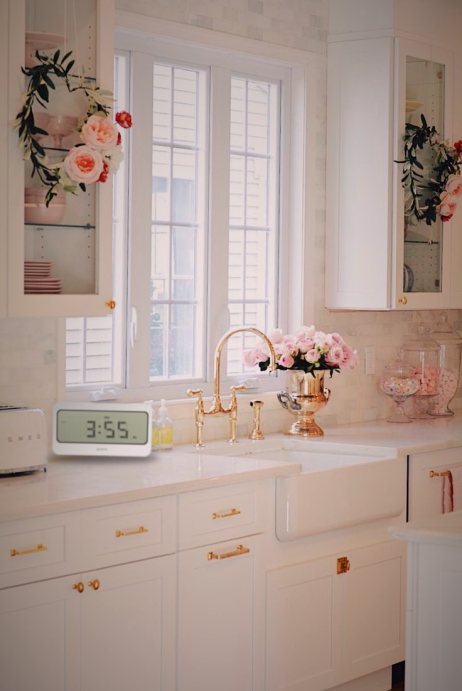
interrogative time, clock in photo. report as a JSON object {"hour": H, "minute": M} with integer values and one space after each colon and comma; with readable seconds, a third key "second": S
{"hour": 3, "minute": 55}
